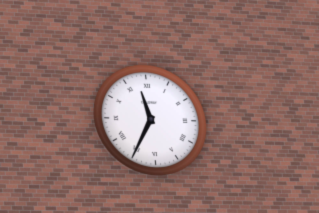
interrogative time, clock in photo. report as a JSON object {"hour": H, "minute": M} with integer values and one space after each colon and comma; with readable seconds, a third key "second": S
{"hour": 11, "minute": 35}
